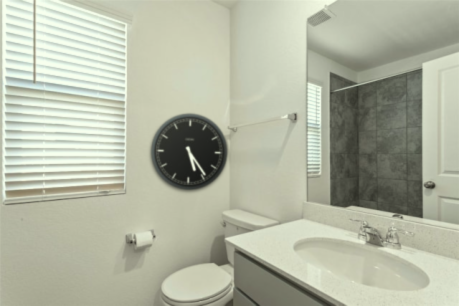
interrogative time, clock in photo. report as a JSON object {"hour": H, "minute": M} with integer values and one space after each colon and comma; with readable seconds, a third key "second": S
{"hour": 5, "minute": 24}
